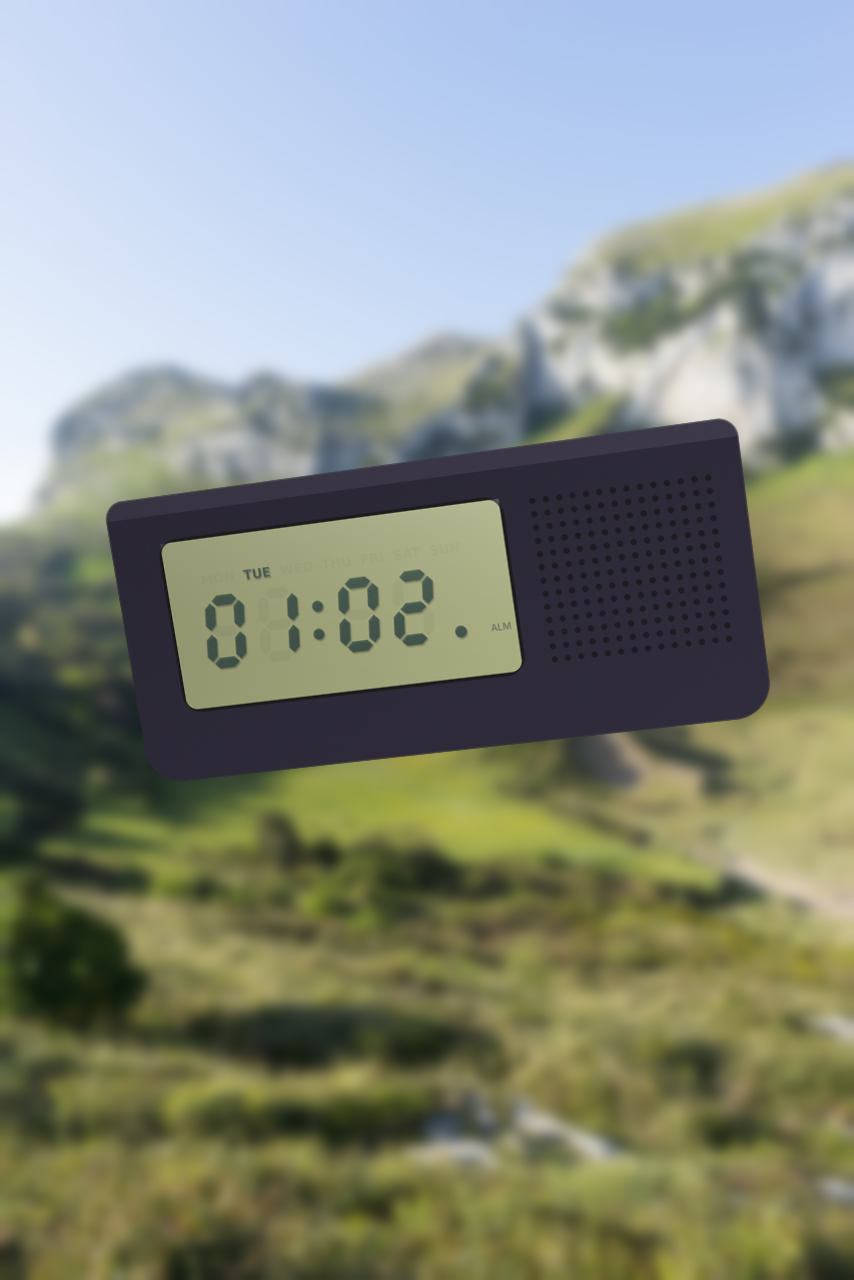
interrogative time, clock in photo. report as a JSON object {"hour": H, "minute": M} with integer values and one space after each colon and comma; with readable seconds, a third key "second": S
{"hour": 1, "minute": 2}
